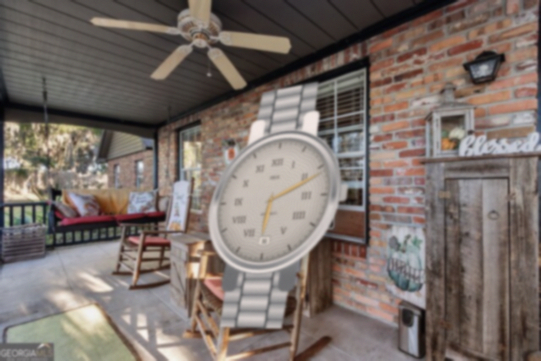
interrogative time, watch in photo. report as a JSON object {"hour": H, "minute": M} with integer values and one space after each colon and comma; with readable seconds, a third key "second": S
{"hour": 6, "minute": 11}
